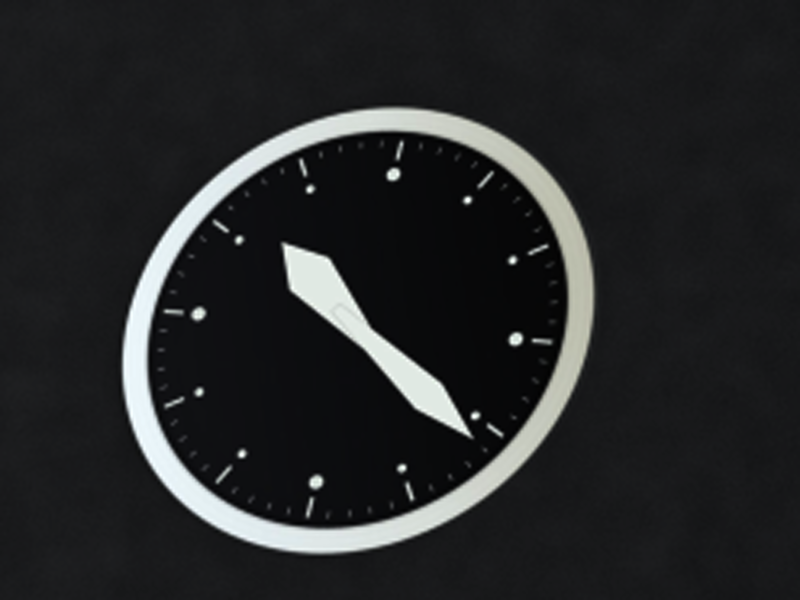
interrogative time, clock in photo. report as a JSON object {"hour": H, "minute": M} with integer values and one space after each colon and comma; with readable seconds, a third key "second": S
{"hour": 10, "minute": 21}
